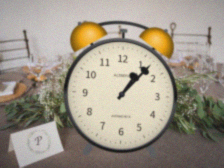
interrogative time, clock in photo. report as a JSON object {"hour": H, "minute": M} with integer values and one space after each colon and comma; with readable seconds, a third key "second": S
{"hour": 1, "minute": 7}
